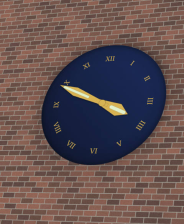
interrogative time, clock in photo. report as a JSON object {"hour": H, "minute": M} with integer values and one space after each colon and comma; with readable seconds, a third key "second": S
{"hour": 3, "minute": 49}
